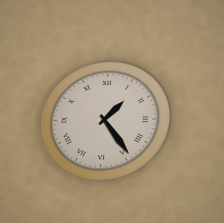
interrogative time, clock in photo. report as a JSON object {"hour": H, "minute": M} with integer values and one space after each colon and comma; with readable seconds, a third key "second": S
{"hour": 1, "minute": 24}
